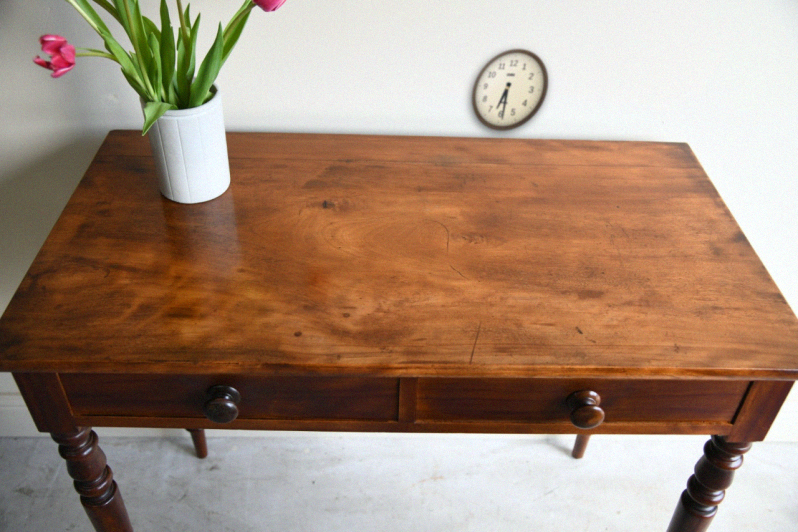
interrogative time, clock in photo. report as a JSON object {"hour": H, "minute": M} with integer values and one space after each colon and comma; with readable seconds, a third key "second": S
{"hour": 6, "minute": 29}
